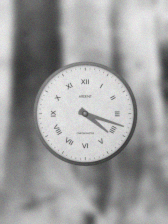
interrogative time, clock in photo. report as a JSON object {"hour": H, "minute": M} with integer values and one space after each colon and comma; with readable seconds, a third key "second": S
{"hour": 4, "minute": 18}
